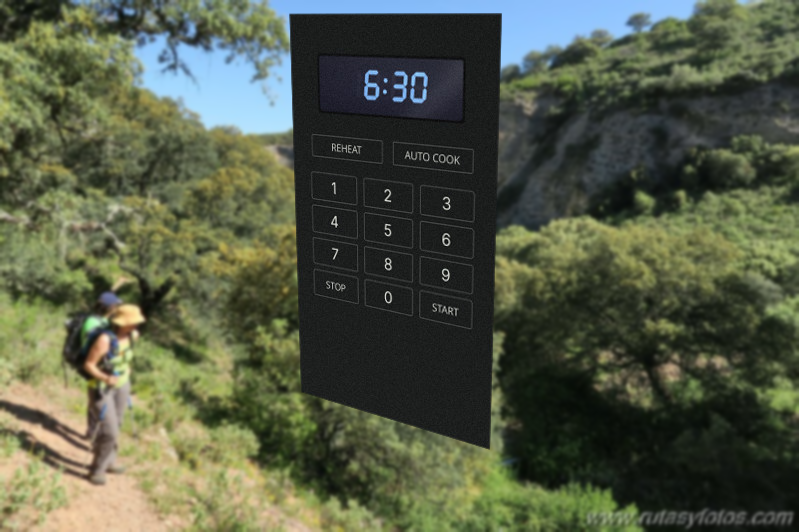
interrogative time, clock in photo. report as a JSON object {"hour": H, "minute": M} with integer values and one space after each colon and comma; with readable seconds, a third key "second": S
{"hour": 6, "minute": 30}
